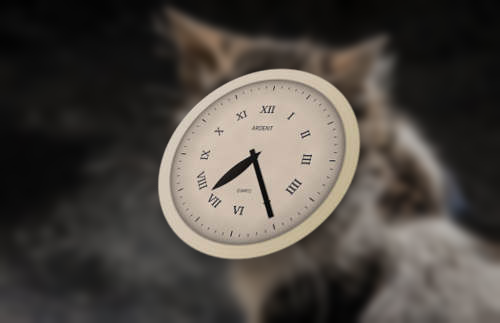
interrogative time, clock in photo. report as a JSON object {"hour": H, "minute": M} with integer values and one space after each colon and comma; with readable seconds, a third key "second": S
{"hour": 7, "minute": 25}
